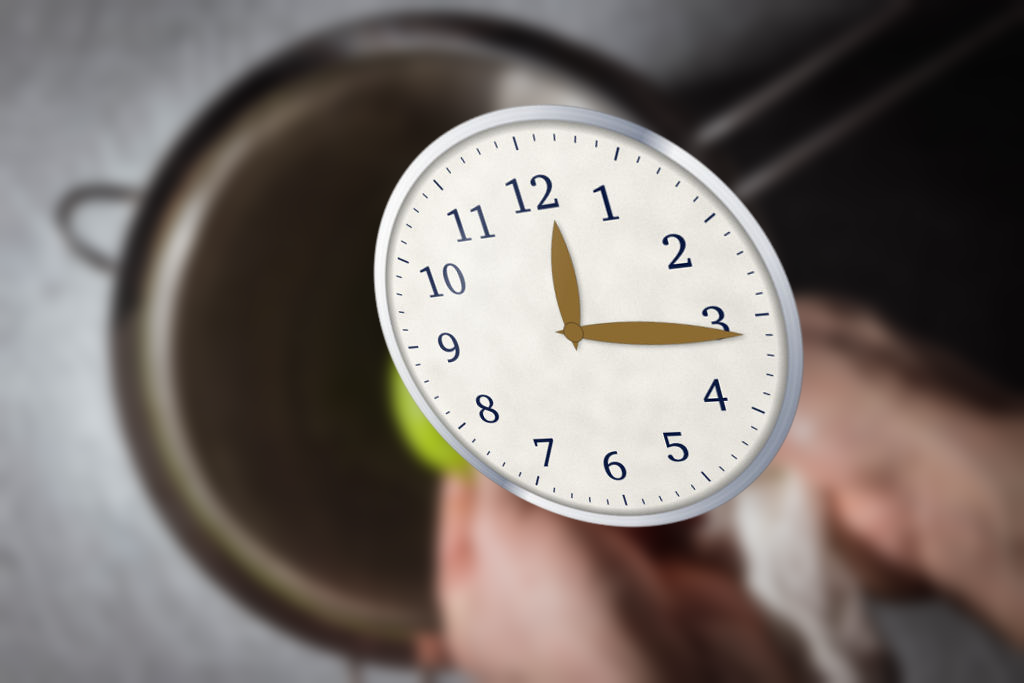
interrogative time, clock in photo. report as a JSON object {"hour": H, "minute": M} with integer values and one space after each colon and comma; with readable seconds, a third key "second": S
{"hour": 12, "minute": 16}
